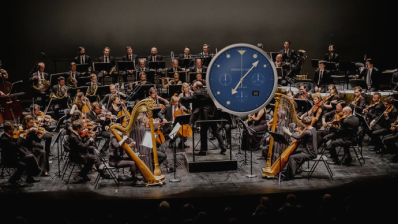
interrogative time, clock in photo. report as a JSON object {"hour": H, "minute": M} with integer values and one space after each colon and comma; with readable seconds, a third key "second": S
{"hour": 7, "minute": 7}
